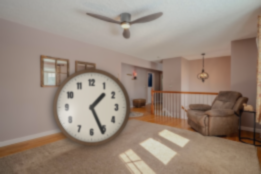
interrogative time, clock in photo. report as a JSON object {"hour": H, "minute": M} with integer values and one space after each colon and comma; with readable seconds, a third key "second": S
{"hour": 1, "minute": 26}
